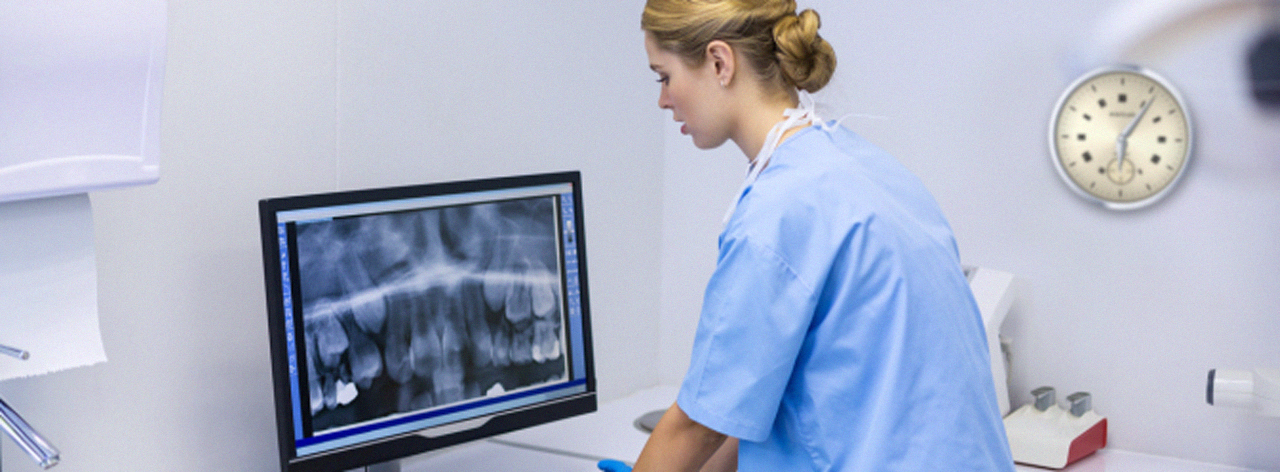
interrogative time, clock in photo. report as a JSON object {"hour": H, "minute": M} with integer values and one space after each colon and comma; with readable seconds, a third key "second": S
{"hour": 6, "minute": 6}
